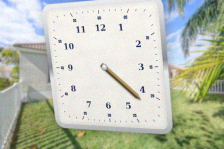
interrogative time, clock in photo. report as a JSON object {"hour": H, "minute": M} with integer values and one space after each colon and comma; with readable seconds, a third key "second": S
{"hour": 4, "minute": 22}
